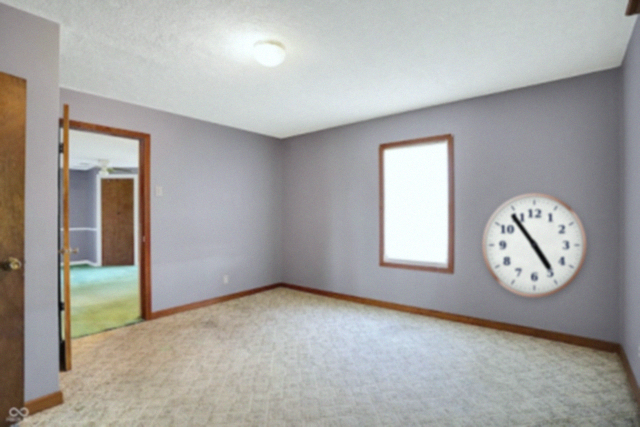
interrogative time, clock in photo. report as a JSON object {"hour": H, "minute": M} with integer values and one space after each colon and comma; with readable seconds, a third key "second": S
{"hour": 4, "minute": 54}
